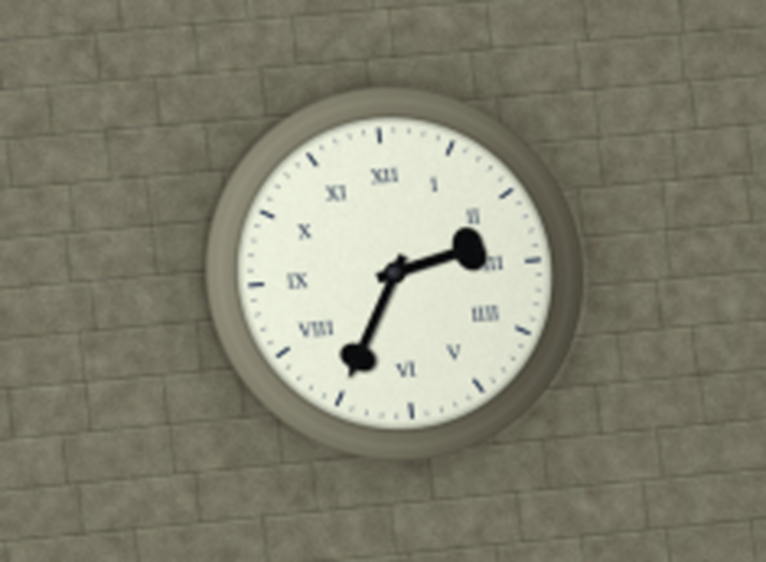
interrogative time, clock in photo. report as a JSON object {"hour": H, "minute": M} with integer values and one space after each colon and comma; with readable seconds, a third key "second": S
{"hour": 2, "minute": 35}
